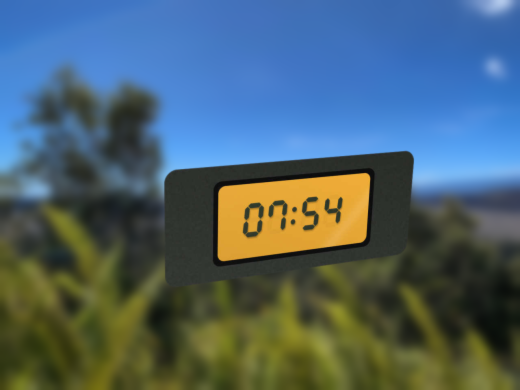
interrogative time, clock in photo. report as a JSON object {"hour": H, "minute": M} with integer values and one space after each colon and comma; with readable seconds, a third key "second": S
{"hour": 7, "minute": 54}
